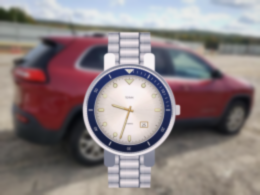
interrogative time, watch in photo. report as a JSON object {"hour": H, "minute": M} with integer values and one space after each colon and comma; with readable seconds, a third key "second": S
{"hour": 9, "minute": 33}
